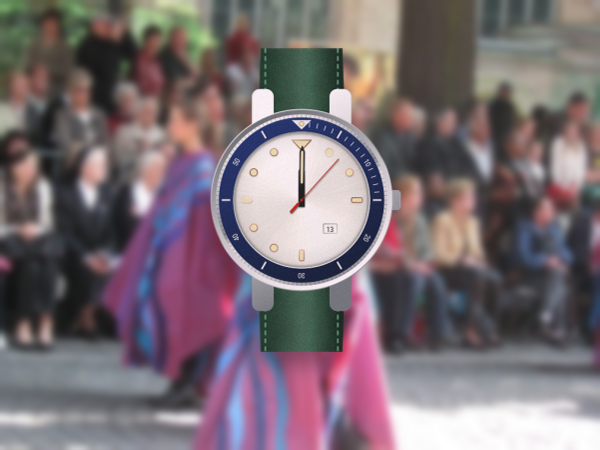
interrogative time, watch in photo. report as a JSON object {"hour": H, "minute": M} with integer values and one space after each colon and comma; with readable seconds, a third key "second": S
{"hour": 12, "minute": 0, "second": 7}
